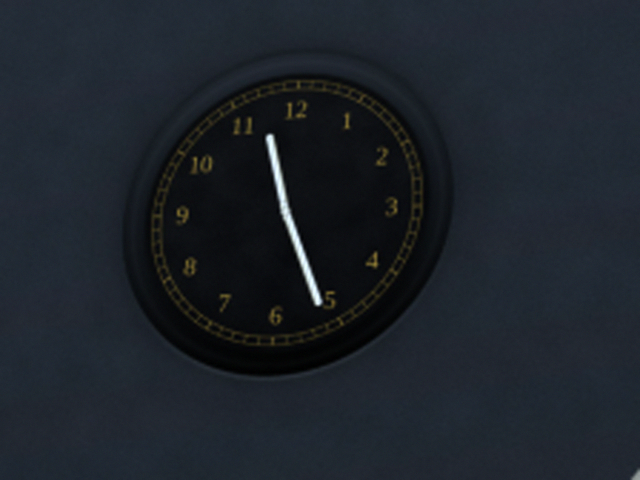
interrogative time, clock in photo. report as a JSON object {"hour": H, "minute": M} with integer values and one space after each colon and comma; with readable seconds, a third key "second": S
{"hour": 11, "minute": 26}
